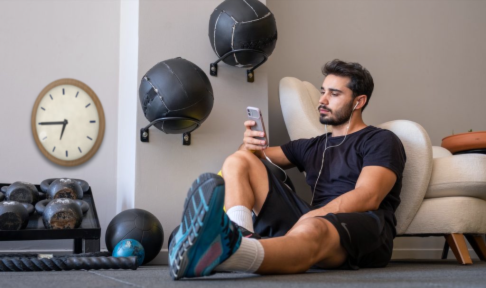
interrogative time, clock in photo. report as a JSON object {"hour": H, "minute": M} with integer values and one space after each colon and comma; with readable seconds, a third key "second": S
{"hour": 6, "minute": 45}
